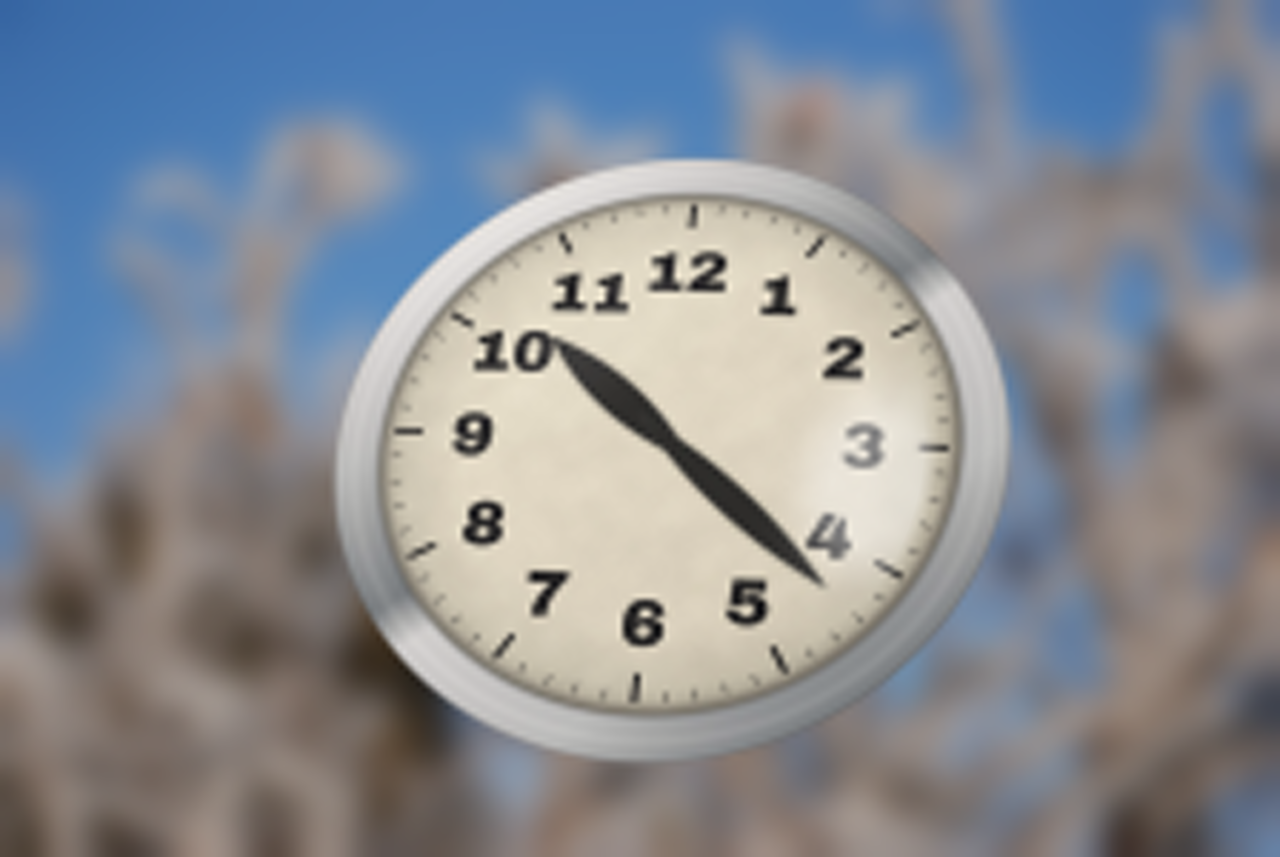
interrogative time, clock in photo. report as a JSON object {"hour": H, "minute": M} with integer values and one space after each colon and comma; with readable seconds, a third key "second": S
{"hour": 10, "minute": 22}
